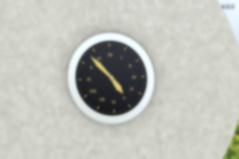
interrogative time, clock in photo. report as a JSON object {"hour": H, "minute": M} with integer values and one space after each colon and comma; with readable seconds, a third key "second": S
{"hour": 4, "minute": 53}
